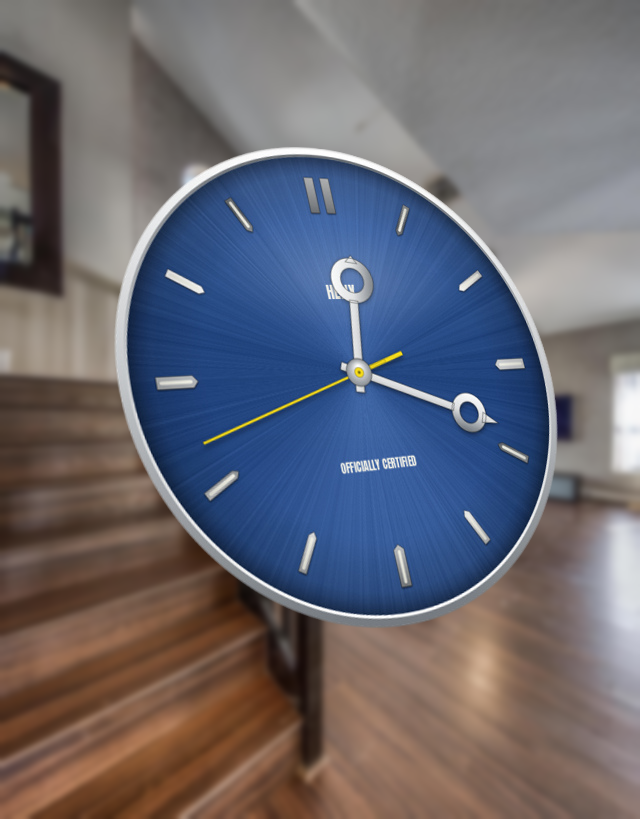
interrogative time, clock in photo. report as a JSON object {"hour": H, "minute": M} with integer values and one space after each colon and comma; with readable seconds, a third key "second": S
{"hour": 12, "minute": 18, "second": 42}
